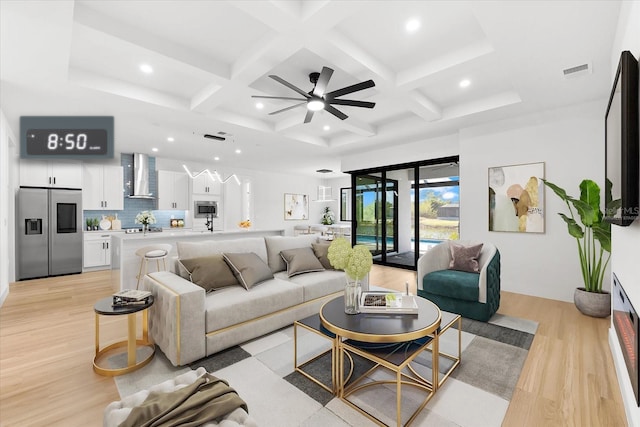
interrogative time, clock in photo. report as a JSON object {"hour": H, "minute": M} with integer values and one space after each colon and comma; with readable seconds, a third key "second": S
{"hour": 8, "minute": 50}
